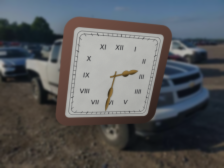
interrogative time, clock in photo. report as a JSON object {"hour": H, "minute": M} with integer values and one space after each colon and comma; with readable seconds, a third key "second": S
{"hour": 2, "minute": 31}
